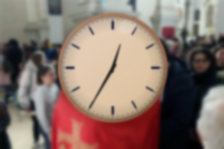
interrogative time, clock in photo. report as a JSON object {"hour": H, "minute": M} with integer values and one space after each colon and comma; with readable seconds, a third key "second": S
{"hour": 12, "minute": 35}
